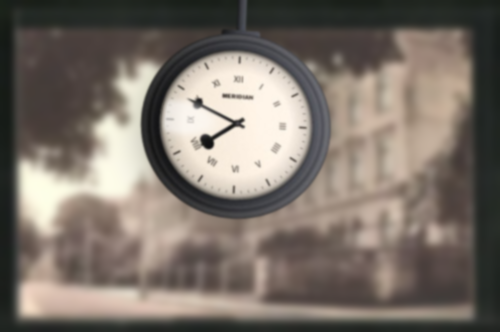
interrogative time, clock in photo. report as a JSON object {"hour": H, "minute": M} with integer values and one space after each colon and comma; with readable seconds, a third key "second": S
{"hour": 7, "minute": 49}
